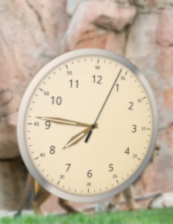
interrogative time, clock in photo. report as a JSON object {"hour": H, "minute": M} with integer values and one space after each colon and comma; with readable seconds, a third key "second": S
{"hour": 7, "minute": 46, "second": 4}
